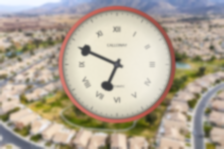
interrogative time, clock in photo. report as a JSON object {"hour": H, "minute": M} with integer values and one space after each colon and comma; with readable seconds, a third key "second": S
{"hour": 6, "minute": 49}
